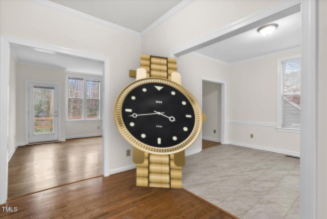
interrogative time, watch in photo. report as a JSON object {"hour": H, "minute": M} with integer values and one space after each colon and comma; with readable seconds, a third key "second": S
{"hour": 3, "minute": 43}
